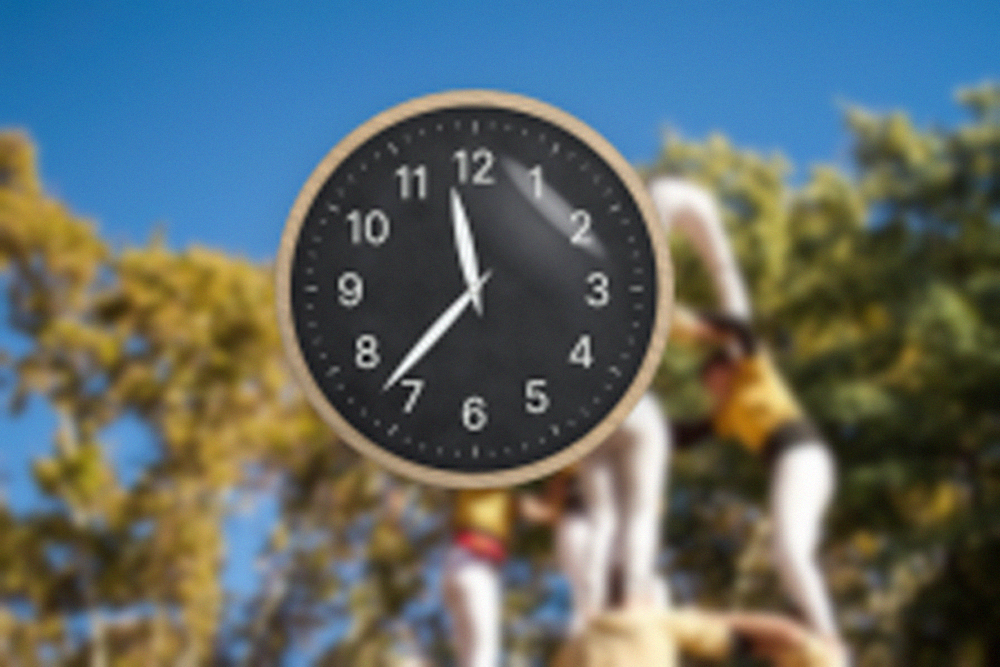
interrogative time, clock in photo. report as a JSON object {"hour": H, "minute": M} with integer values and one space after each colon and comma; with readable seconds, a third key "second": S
{"hour": 11, "minute": 37}
